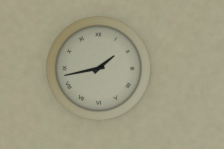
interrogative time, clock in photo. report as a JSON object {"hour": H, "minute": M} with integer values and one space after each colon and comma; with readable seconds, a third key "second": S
{"hour": 1, "minute": 43}
